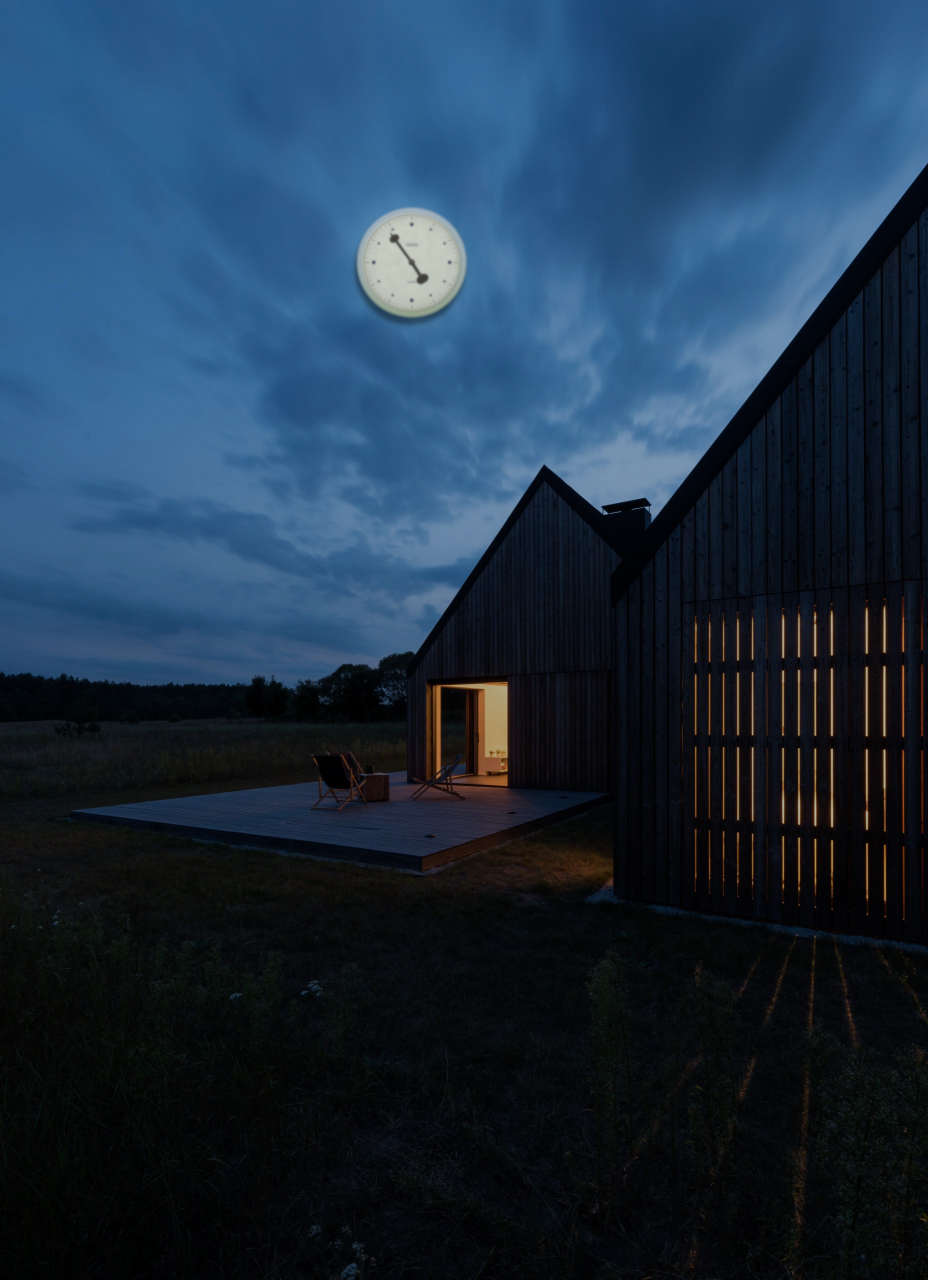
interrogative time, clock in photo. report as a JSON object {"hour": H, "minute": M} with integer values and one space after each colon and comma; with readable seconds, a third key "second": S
{"hour": 4, "minute": 54}
